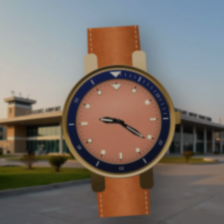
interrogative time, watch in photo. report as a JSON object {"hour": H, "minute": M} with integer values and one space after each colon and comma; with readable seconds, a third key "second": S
{"hour": 9, "minute": 21}
